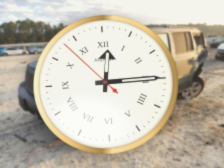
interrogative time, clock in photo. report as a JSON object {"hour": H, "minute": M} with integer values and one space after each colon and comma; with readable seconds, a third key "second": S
{"hour": 12, "minute": 14, "second": 53}
